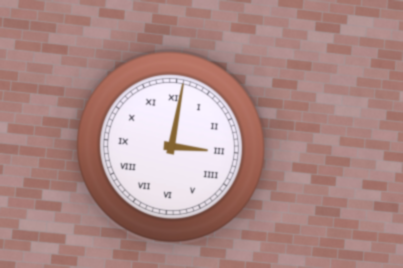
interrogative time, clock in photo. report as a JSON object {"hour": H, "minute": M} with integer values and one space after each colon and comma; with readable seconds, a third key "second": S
{"hour": 3, "minute": 1}
